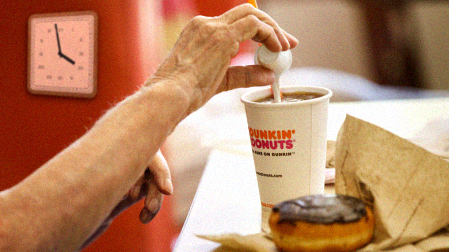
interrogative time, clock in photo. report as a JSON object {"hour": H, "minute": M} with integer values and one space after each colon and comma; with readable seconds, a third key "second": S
{"hour": 3, "minute": 58}
